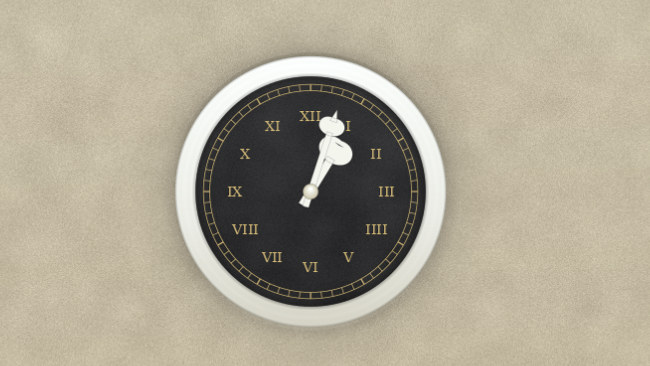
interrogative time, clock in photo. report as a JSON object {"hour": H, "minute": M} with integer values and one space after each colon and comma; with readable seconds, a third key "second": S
{"hour": 1, "minute": 3}
